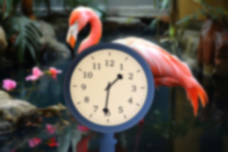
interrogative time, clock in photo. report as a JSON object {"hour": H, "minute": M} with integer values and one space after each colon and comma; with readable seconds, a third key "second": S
{"hour": 1, "minute": 31}
